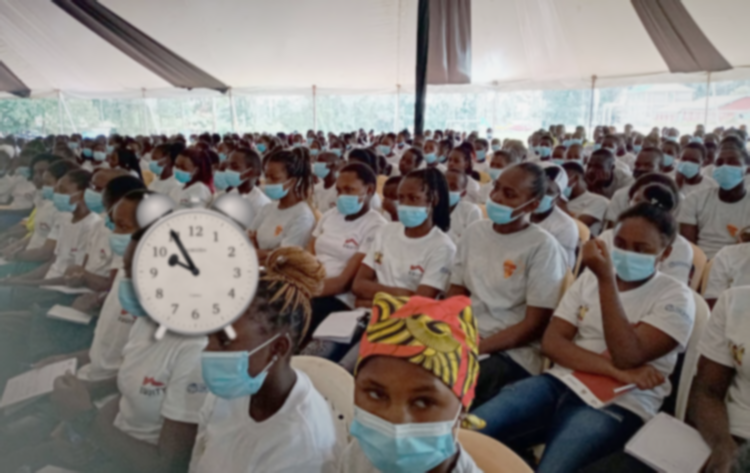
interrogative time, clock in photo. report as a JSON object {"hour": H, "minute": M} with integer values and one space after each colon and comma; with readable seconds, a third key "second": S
{"hour": 9, "minute": 55}
